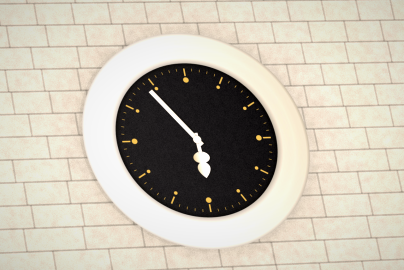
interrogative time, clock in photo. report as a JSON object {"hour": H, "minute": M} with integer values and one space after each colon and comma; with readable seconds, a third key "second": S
{"hour": 5, "minute": 54}
